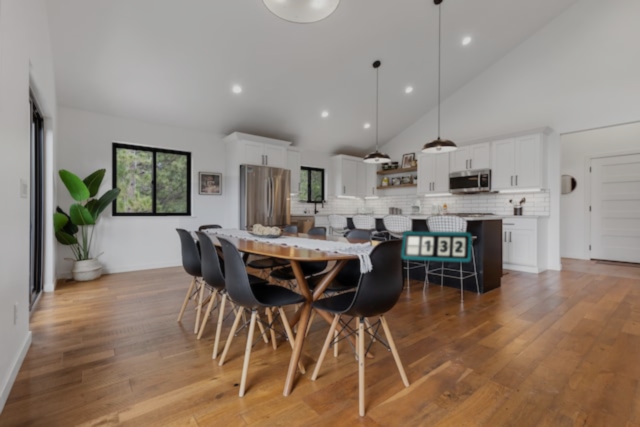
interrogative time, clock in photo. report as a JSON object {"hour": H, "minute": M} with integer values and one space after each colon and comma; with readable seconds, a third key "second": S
{"hour": 1, "minute": 32}
